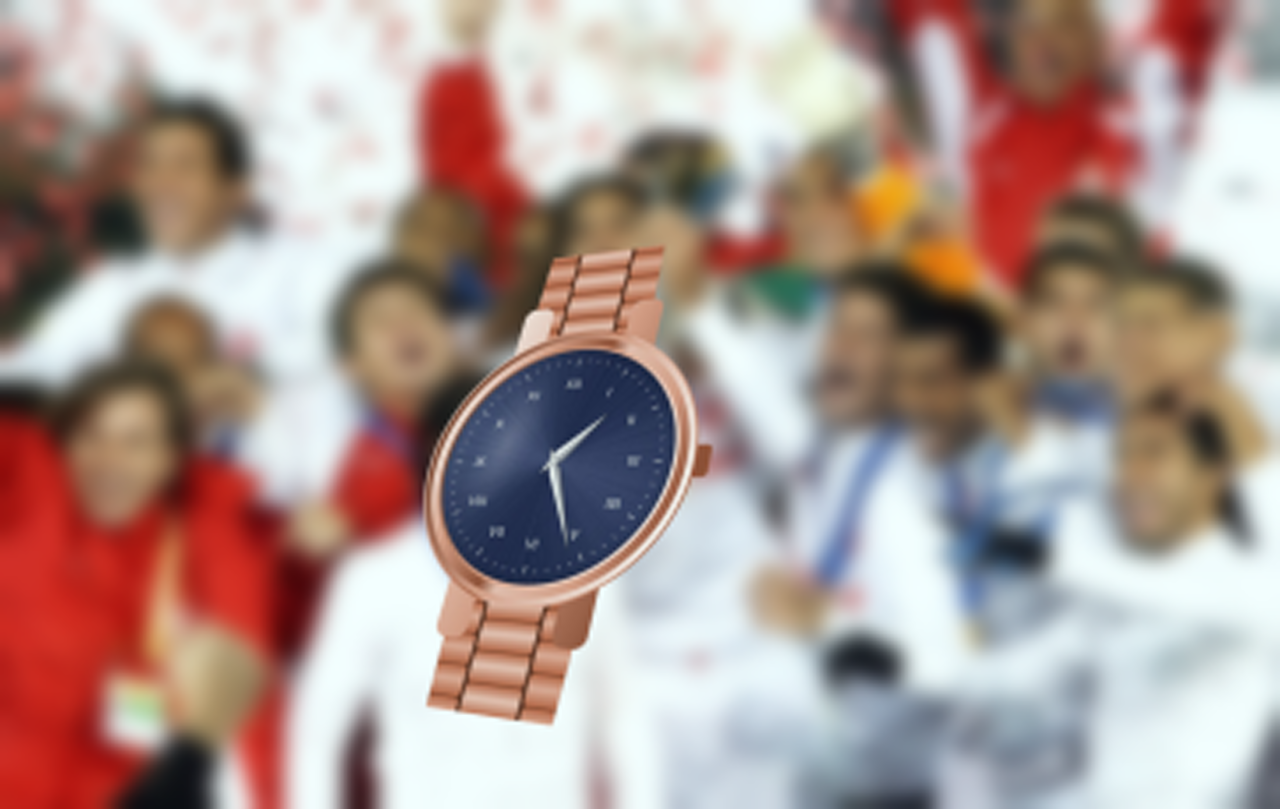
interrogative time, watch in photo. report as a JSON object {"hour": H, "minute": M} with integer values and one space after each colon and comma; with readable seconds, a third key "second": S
{"hour": 1, "minute": 26}
